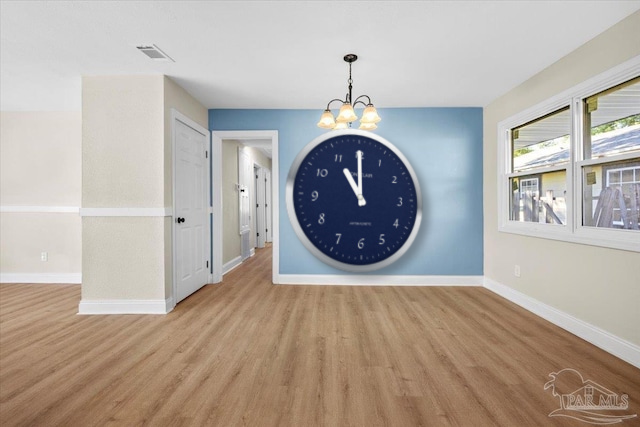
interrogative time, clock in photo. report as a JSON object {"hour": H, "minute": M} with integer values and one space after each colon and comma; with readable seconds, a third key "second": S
{"hour": 11, "minute": 0}
